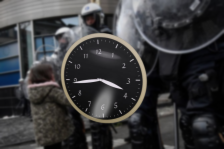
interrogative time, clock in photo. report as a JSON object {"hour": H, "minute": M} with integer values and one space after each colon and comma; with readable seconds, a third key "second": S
{"hour": 3, "minute": 44}
